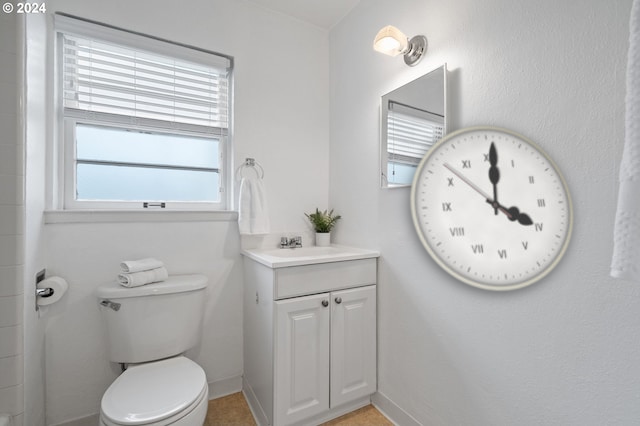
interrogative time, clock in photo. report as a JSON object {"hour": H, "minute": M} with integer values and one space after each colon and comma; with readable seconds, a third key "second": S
{"hour": 4, "minute": 0, "second": 52}
